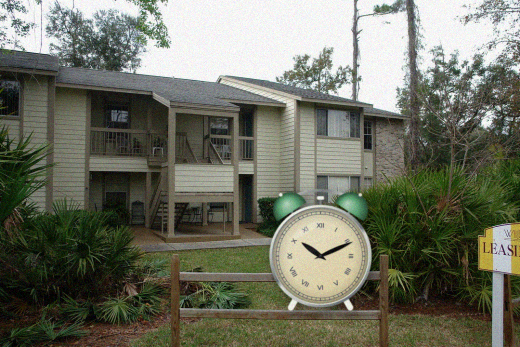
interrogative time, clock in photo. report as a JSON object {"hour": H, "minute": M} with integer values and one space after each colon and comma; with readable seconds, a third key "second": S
{"hour": 10, "minute": 11}
